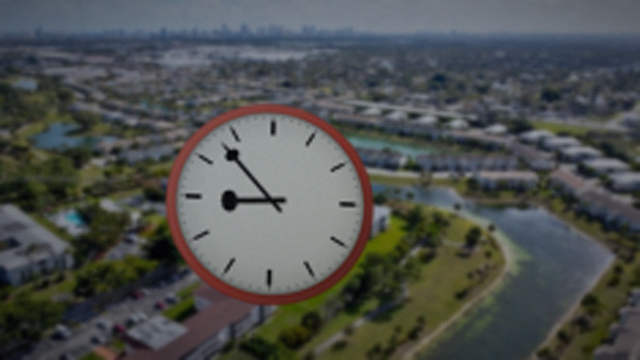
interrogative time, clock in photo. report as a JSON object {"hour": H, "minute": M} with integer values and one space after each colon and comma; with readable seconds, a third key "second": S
{"hour": 8, "minute": 53}
